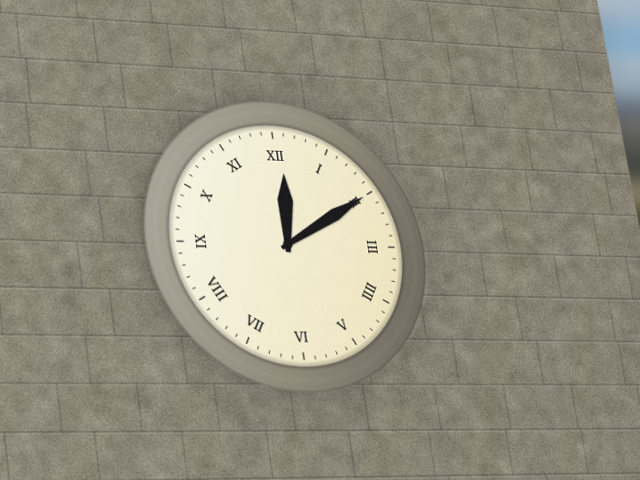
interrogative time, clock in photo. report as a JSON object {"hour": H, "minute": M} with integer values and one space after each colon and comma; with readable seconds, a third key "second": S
{"hour": 12, "minute": 10}
